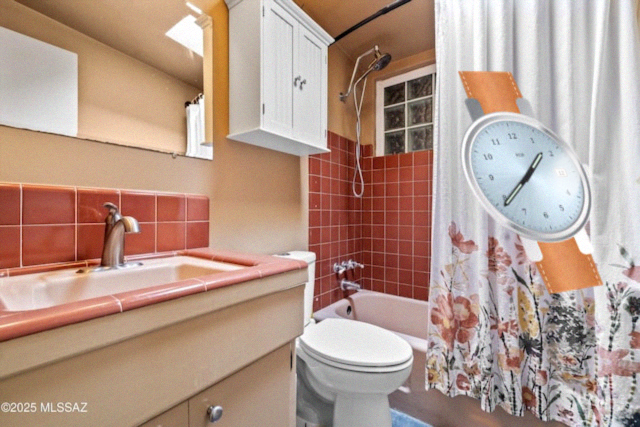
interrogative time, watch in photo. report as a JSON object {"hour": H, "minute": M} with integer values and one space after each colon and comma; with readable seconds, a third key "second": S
{"hour": 1, "minute": 39}
